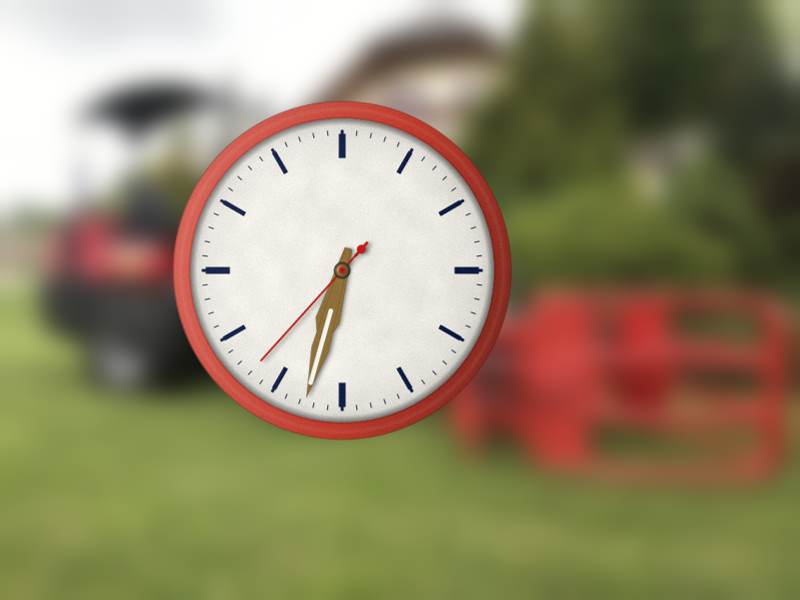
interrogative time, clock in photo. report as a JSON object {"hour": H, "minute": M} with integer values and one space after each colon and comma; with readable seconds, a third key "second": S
{"hour": 6, "minute": 32, "second": 37}
